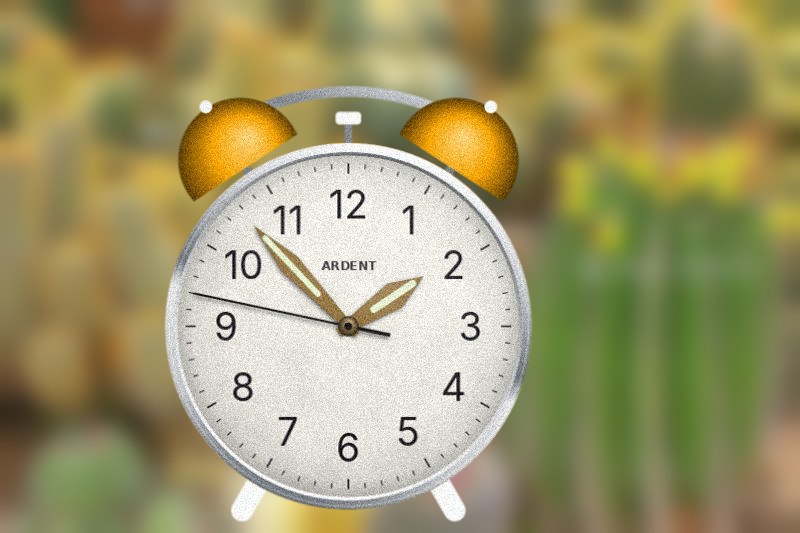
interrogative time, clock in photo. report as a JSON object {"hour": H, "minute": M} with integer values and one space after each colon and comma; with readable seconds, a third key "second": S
{"hour": 1, "minute": 52, "second": 47}
